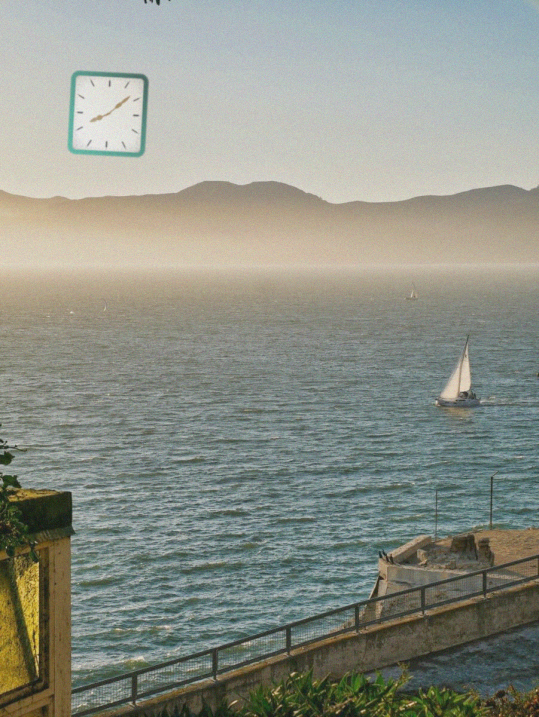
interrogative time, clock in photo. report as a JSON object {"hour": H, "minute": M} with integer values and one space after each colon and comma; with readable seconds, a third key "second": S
{"hour": 8, "minute": 8}
